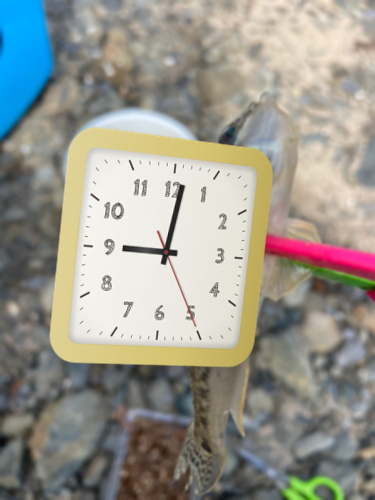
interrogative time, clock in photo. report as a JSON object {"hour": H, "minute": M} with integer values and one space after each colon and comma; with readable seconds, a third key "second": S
{"hour": 9, "minute": 1, "second": 25}
